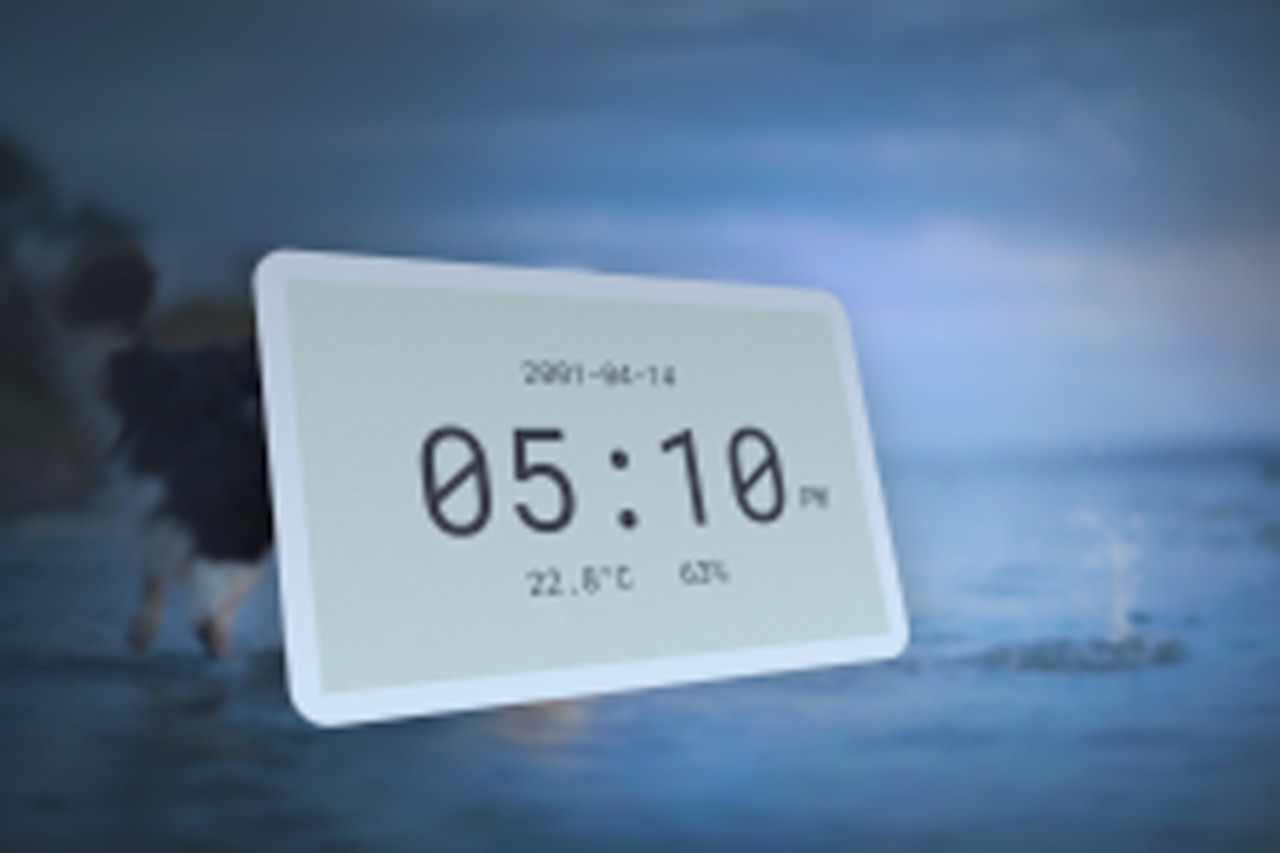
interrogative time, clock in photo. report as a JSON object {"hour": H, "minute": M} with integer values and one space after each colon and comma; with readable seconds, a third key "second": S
{"hour": 5, "minute": 10}
